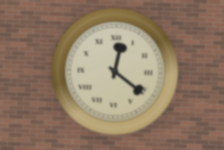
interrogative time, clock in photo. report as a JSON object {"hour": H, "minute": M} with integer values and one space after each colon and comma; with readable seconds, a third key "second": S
{"hour": 12, "minute": 21}
